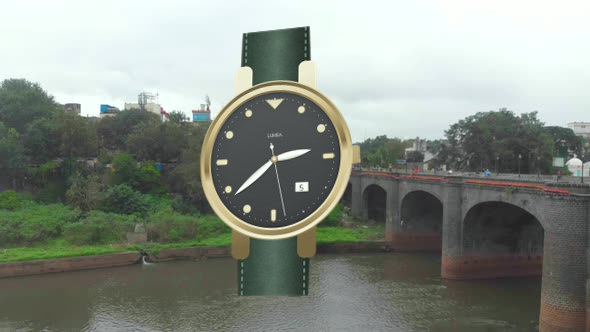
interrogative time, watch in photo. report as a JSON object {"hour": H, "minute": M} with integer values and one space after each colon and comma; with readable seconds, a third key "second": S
{"hour": 2, "minute": 38, "second": 28}
